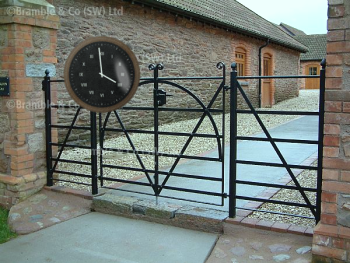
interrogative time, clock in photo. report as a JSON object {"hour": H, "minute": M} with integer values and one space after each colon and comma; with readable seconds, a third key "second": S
{"hour": 3, "minute": 59}
